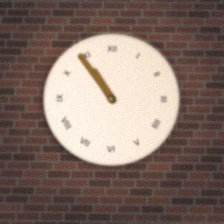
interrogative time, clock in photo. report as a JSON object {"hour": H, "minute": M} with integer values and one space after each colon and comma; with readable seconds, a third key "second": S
{"hour": 10, "minute": 54}
